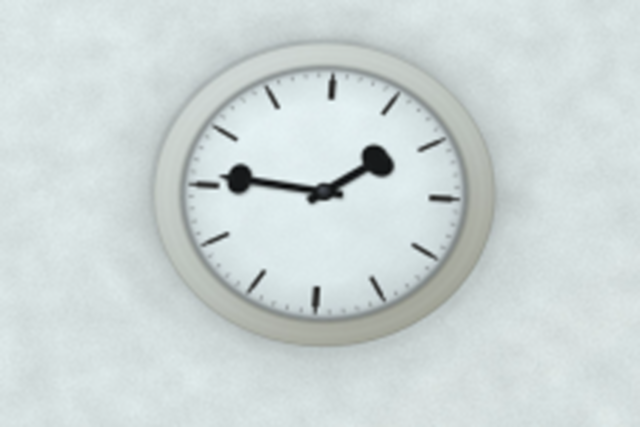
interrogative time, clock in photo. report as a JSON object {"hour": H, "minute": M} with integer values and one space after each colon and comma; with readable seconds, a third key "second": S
{"hour": 1, "minute": 46}
